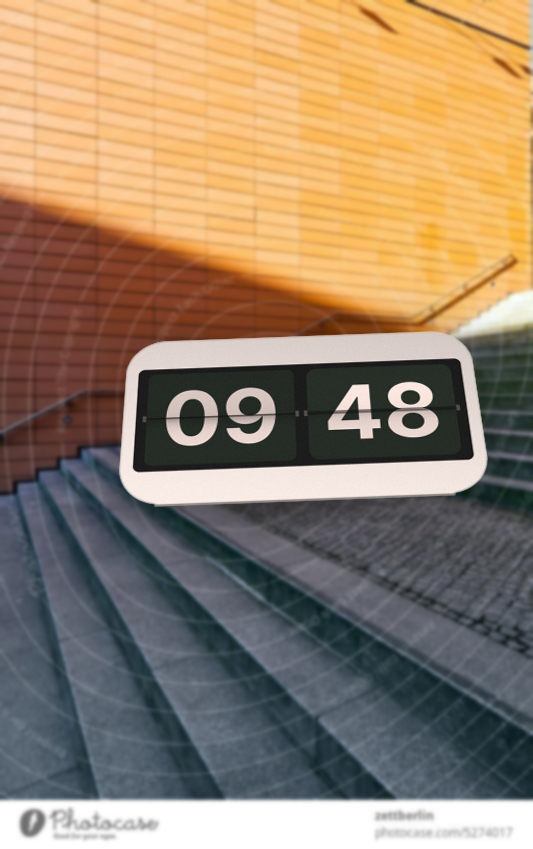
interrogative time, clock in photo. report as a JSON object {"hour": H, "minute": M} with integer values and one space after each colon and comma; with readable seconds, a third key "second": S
{"hour": 9, "minute": 48}
